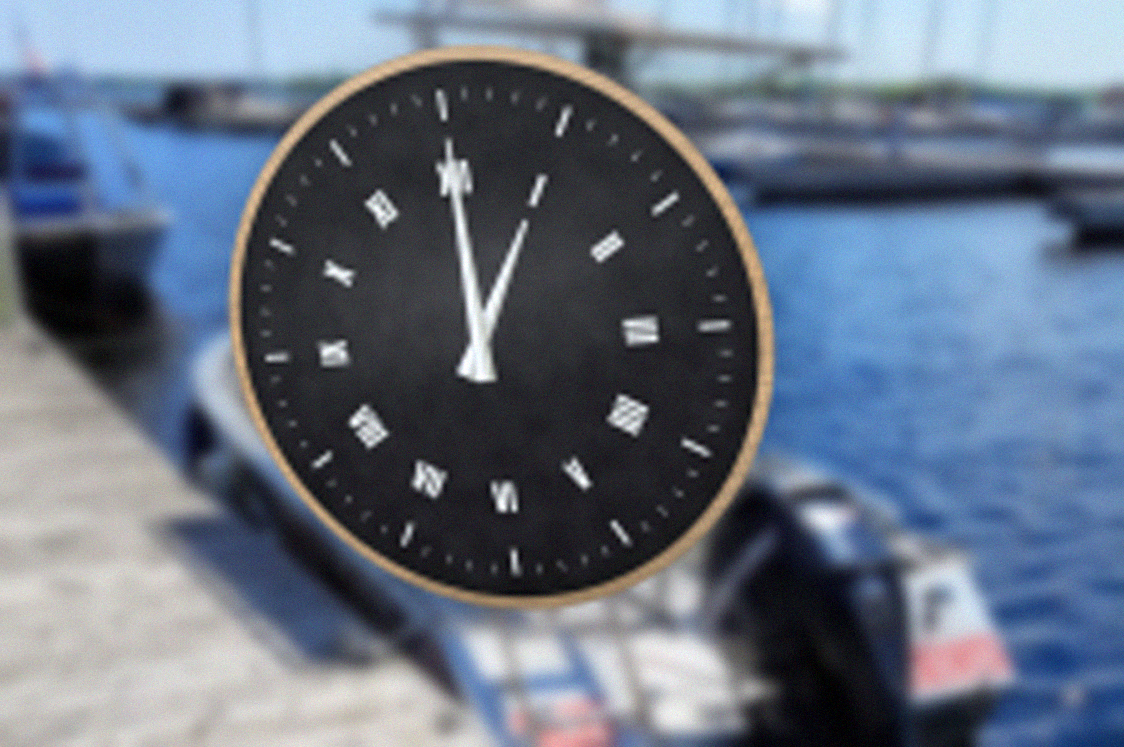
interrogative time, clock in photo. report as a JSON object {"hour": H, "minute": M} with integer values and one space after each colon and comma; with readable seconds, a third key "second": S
{"hour": 1, "minute": 0}
